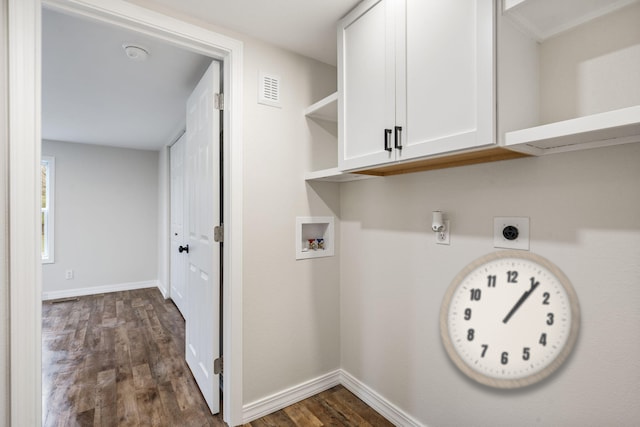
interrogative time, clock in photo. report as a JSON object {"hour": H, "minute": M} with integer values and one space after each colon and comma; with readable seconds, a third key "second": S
{"hour": 1, "minute": 6}
